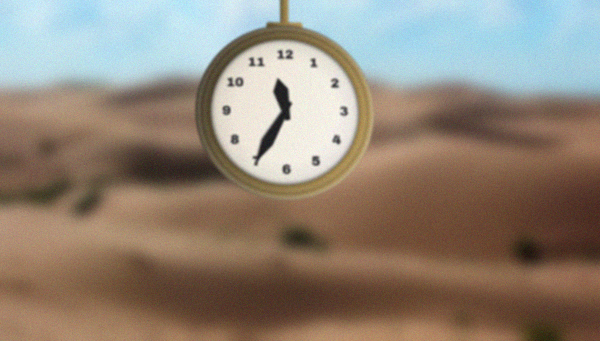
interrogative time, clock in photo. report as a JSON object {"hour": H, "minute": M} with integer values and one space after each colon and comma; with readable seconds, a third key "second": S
{"hour": 11, "minute": 35}
